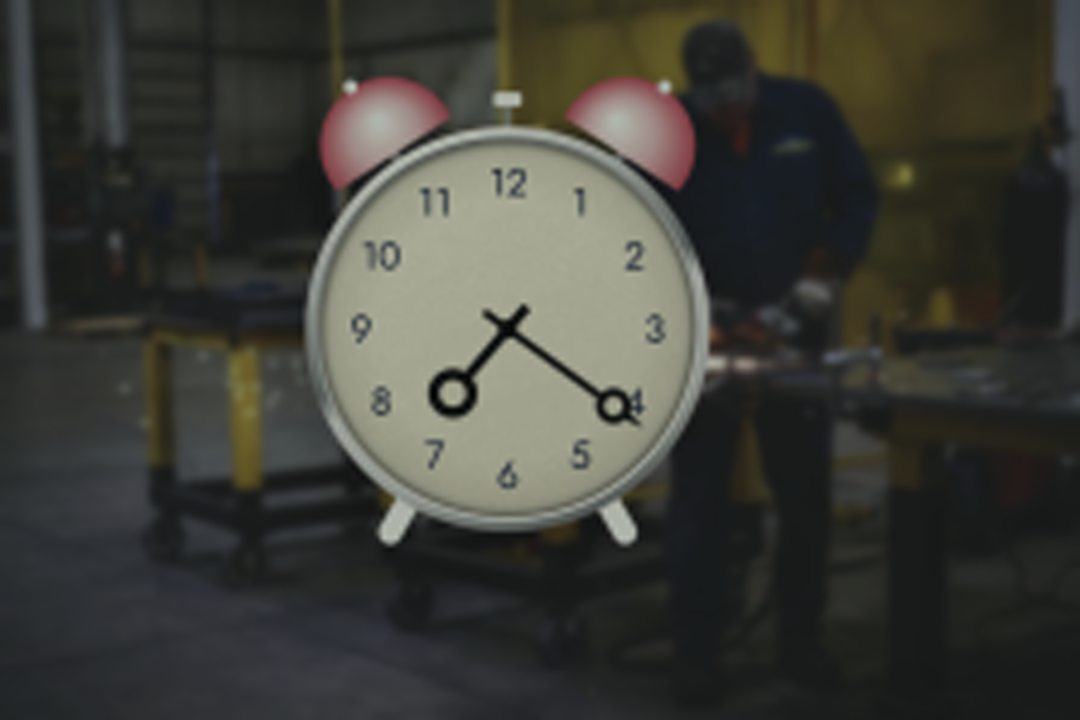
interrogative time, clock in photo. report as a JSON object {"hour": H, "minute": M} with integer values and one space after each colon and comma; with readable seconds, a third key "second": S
{"hour": 7, "minute": 21}
